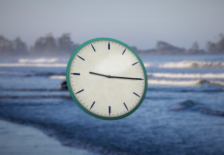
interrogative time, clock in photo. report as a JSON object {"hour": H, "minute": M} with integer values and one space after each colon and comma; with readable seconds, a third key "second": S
{"hour": 9, "minute": 15}
